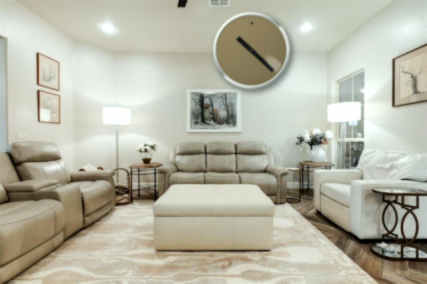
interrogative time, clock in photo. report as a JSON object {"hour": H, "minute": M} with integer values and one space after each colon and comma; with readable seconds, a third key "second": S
{"hour": 10, "minute": 22}
